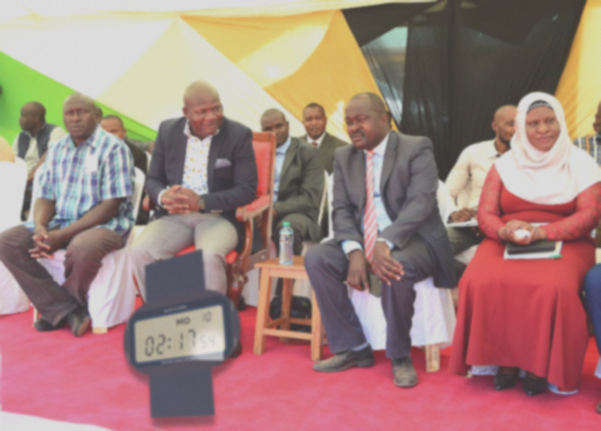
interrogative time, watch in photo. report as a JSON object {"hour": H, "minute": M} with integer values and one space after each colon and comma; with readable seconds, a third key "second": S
{"hour": 2, "minute": 17, "second": 54}
